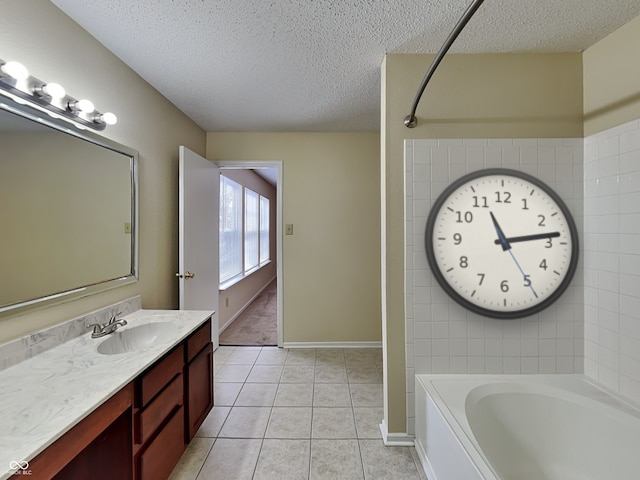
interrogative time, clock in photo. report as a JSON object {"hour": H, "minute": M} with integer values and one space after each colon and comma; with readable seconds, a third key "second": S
{"hour": 11, "minute": 13, "second": 25}
